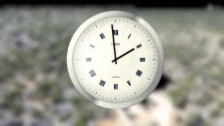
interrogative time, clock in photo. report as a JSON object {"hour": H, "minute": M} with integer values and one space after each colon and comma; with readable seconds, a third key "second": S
{"hour": 1, "minute": 59}
